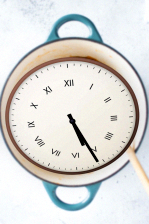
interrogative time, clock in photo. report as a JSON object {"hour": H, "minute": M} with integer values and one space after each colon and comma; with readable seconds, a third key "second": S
{"hour": 5, "minute": 26}
